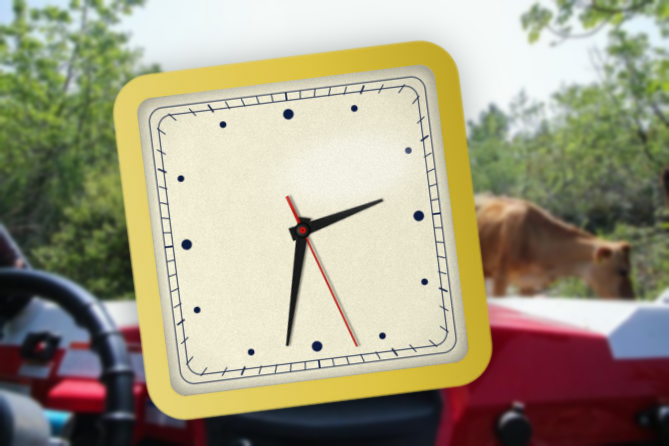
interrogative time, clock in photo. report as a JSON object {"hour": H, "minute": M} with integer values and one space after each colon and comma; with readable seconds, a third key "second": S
{"hour": 2, "minute": 32, "second": 27}
